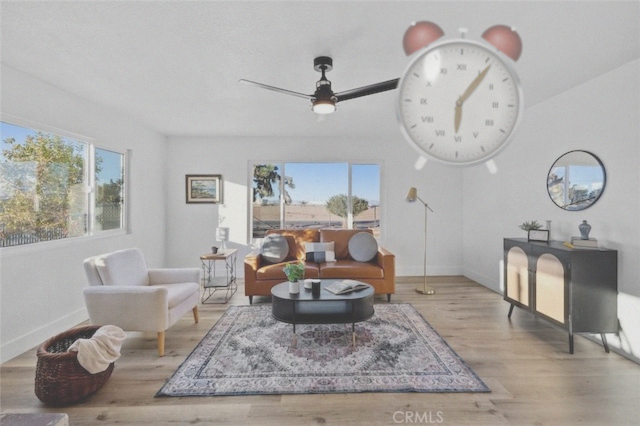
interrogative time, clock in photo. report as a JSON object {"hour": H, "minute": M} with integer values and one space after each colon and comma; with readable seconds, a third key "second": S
{"hour": 6, "minute": 6}
